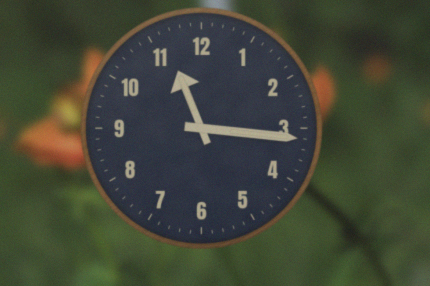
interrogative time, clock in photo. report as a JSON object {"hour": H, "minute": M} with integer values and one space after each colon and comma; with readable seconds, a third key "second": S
{"hour": 11, "minute": 16}
